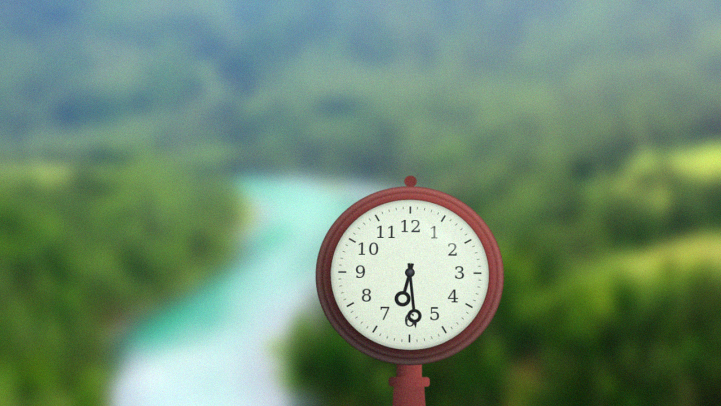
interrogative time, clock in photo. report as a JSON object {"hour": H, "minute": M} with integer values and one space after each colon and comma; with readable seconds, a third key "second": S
{"hour": 6, "minute": 29}
